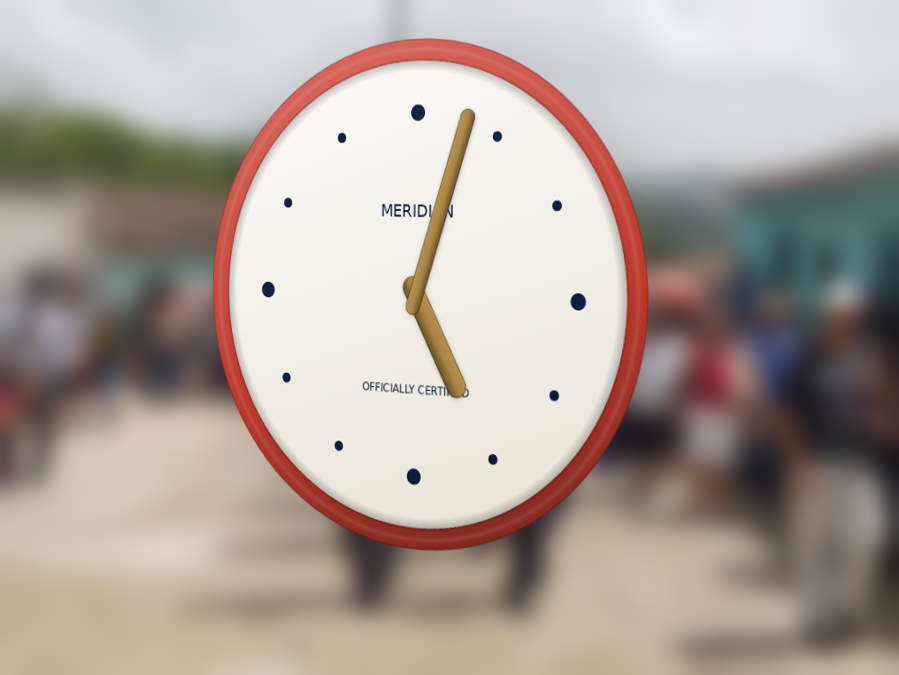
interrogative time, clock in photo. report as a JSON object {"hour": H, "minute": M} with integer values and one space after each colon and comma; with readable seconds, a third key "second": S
{"hour": 5, "minute": 3}
